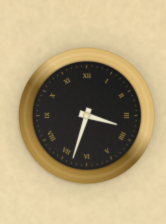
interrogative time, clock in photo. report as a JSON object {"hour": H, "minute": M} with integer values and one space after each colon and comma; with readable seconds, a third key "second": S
{"hour": 3, "minute": 33}
